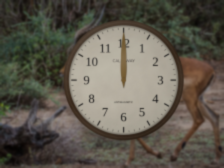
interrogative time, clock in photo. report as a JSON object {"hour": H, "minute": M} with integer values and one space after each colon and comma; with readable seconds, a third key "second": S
{"hour": 12, "minute": 0}
